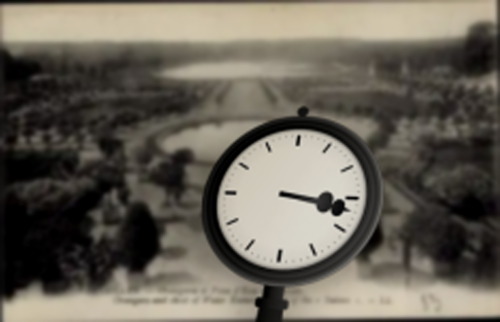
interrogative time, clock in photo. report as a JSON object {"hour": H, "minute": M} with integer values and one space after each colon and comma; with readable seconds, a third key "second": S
{"hour": 3, "minute": 17}
